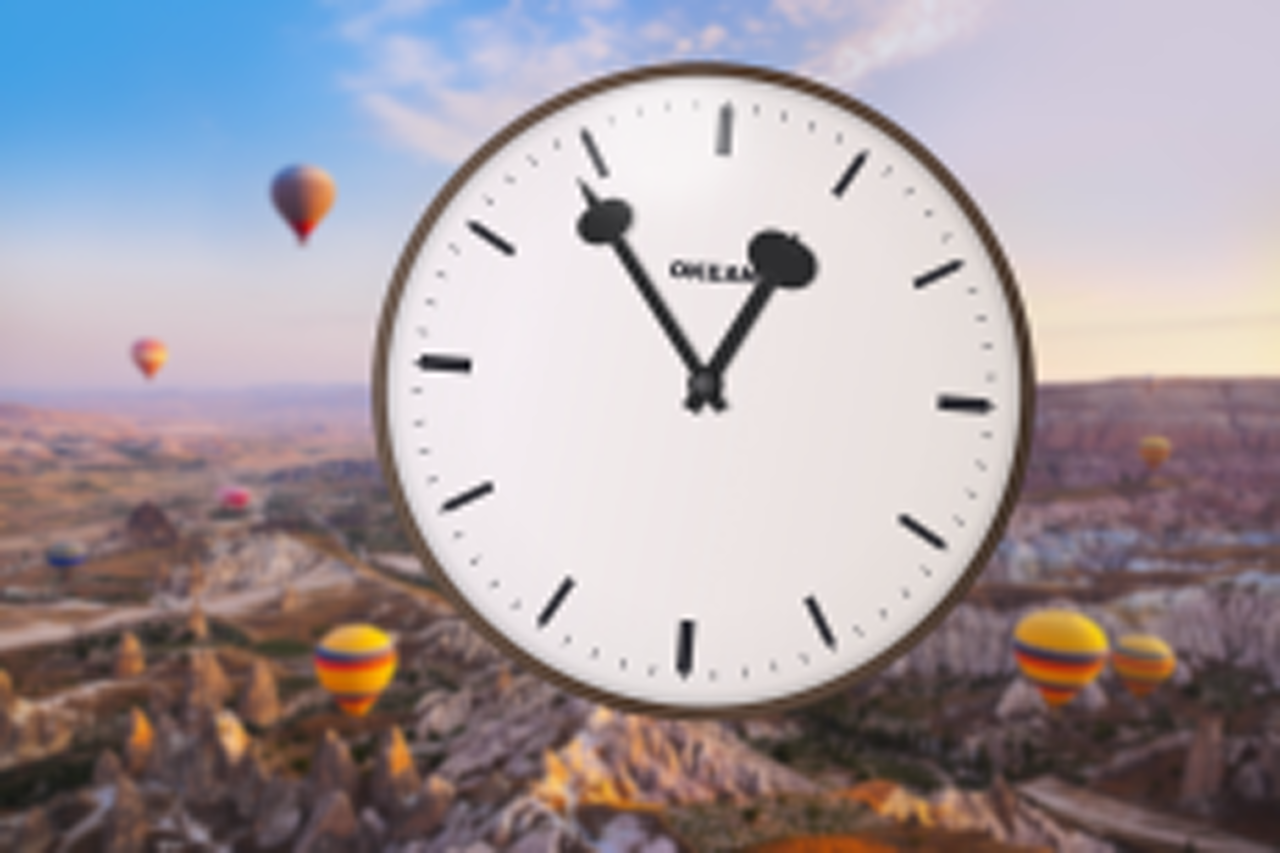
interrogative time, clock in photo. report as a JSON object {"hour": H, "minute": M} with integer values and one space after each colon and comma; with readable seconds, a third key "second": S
{"hour": 12, "minute": 54}
